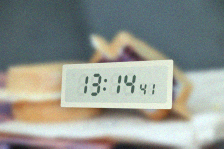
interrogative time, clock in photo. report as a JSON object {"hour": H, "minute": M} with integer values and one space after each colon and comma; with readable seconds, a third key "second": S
{"hour": 13, "minute": 14, "second": 41}
